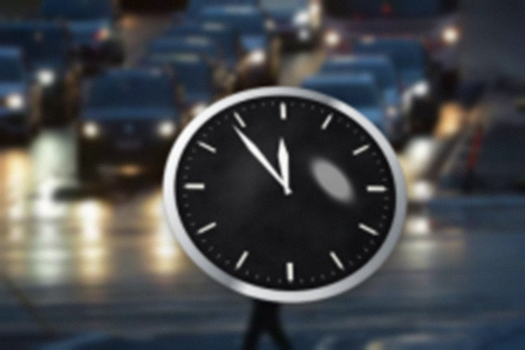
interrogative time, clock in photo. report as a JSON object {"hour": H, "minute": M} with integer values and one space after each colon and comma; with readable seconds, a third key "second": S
{"hour": 11, "minute": 54}
